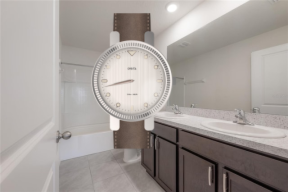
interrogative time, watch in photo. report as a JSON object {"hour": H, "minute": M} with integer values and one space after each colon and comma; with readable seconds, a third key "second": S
{"hour": 8, "minute": 43}
